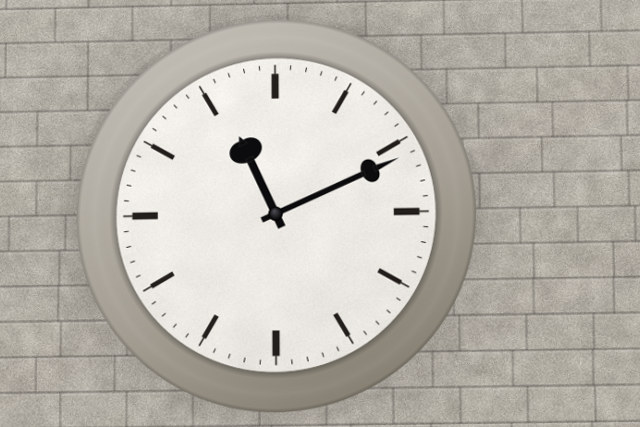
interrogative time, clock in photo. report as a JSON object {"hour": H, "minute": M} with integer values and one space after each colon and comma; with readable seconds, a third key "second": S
{"hour": 11, "minute": 11}
